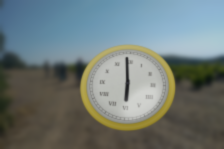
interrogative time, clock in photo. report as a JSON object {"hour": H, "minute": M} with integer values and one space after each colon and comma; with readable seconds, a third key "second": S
{"hour": 5, "minute": 59}
